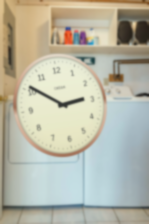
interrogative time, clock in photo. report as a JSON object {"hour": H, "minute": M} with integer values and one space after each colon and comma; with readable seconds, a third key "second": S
{"hour": 2, "minute": 51}
